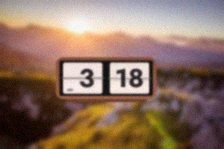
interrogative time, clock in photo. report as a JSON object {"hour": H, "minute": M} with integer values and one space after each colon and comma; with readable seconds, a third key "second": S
{"hour": 3, "minute": 18}
